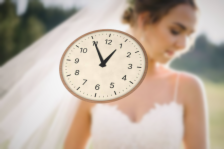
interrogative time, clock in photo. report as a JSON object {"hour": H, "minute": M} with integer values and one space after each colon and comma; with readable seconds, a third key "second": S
{"hour": 12, "minute": 55}
